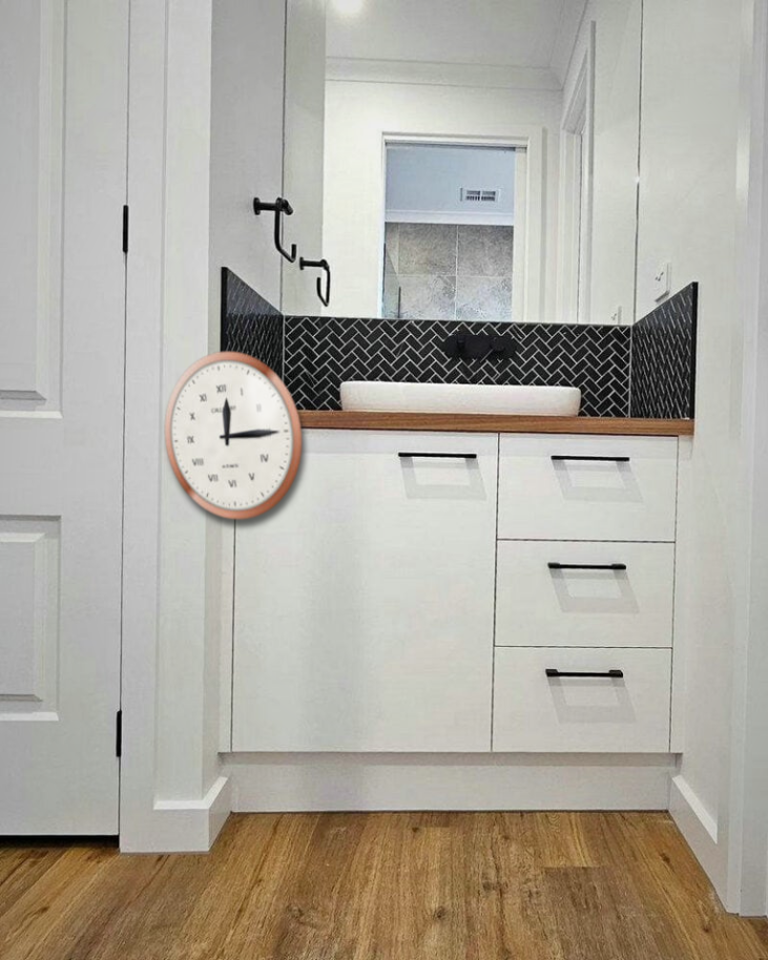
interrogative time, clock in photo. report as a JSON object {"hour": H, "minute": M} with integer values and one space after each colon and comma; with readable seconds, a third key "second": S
{"hour": 12, "minute": 15}
